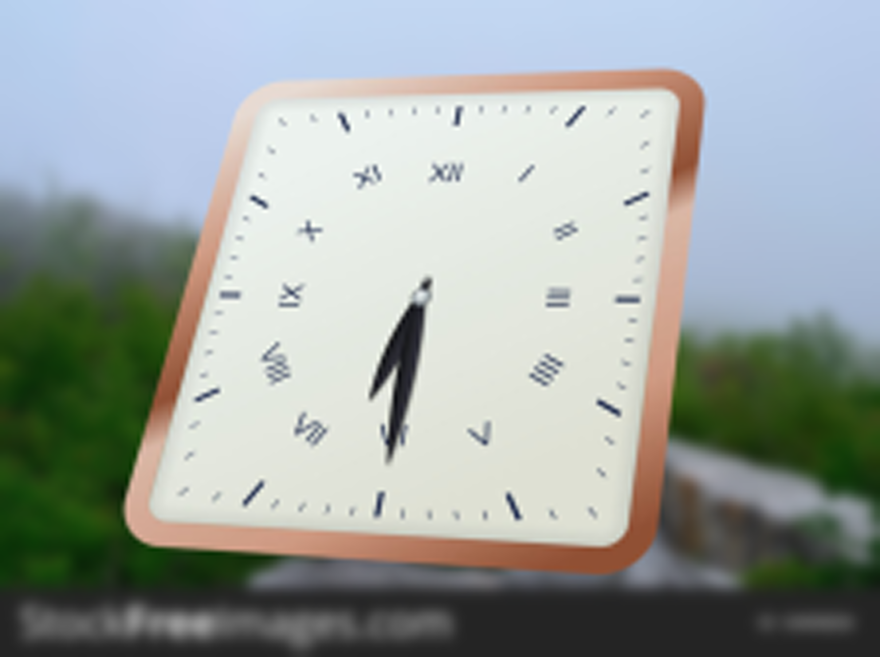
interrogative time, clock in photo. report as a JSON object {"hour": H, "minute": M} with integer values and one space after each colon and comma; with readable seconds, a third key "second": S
{"hour": 6, "minute": 30}
